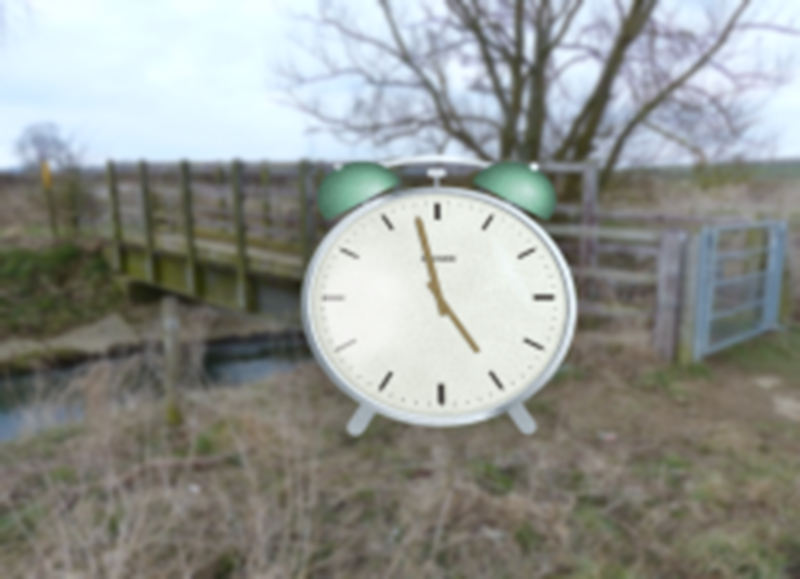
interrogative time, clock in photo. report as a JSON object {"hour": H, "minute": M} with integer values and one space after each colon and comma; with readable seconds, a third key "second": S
{"hour": 4, "minute": 58}
